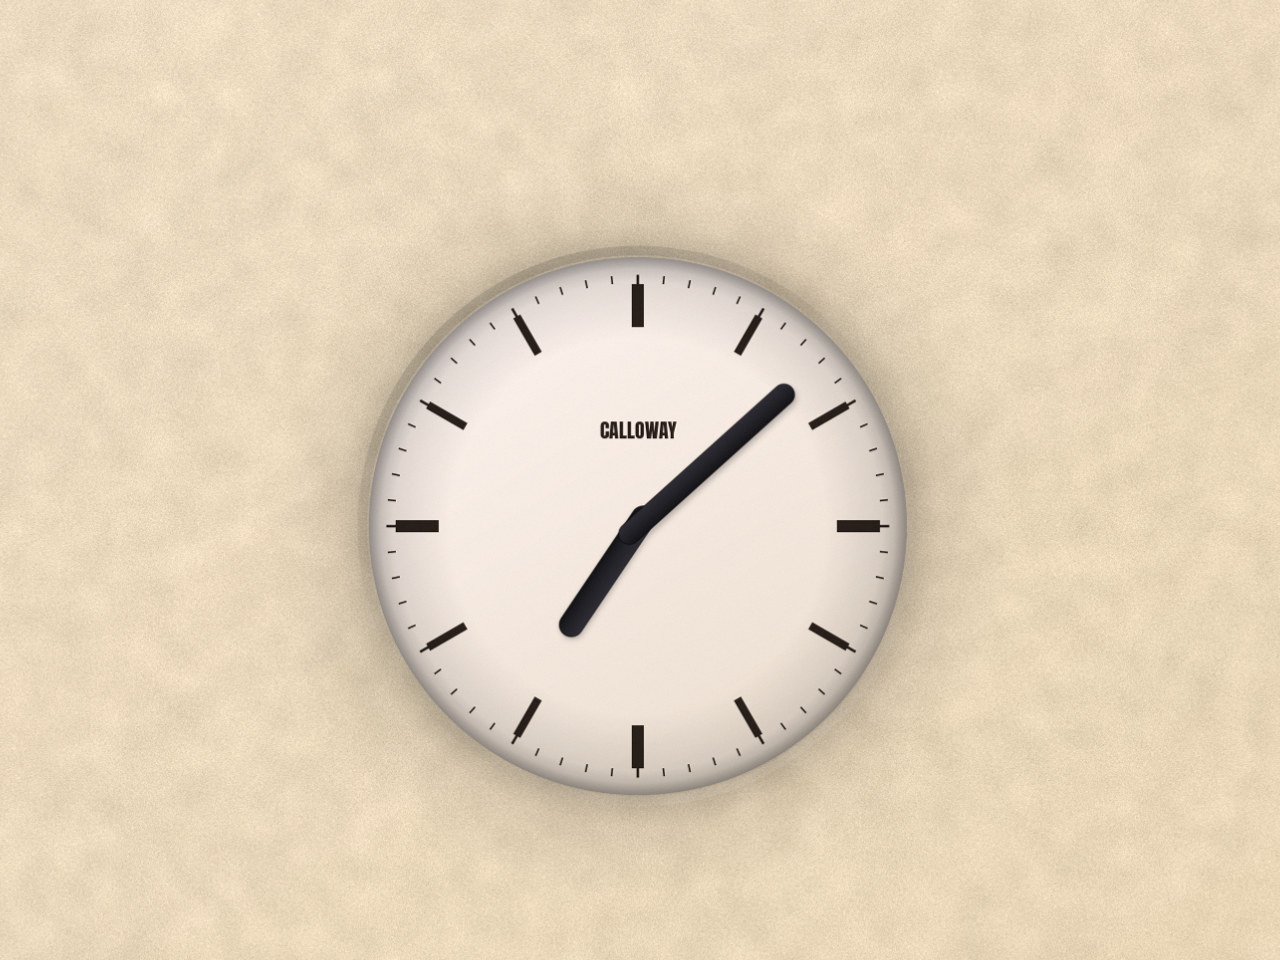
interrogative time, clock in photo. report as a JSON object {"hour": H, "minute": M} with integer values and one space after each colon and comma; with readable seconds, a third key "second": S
{"hour": 7, "minute": 8}
